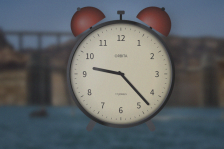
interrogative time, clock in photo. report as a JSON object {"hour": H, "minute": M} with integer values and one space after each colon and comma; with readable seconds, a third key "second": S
{"hour": 9, "minute": 23}
